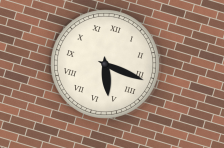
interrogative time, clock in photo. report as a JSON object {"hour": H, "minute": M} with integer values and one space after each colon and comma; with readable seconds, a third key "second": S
{"hour": 5, "minute": 16}
